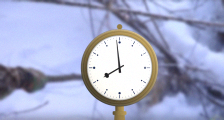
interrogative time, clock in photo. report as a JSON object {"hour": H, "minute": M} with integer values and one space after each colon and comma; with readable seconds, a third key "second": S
{"hour": 7, "minute": 59}
